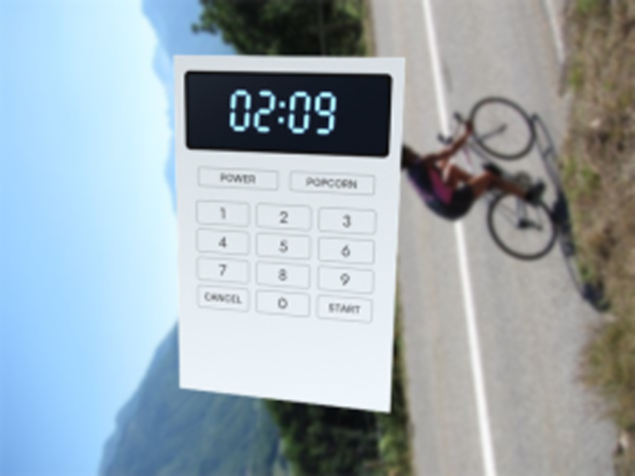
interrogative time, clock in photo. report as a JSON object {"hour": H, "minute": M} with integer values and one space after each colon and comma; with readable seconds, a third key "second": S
{"hour": 2, "minute": 9}
